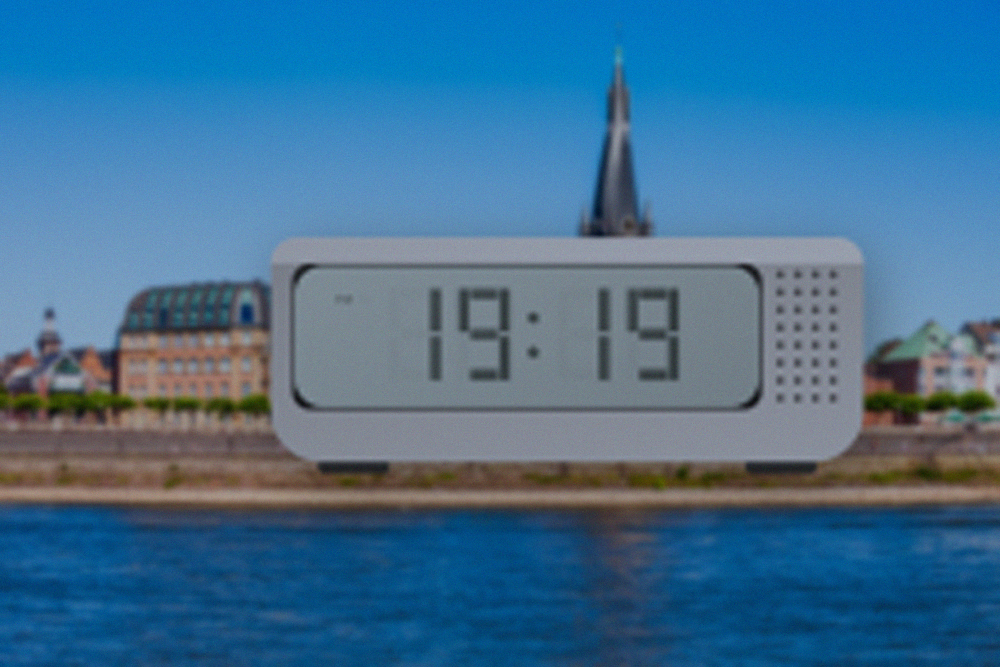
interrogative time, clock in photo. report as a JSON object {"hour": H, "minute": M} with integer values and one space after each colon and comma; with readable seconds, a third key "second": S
{"hour": 19, "minute": 19}
